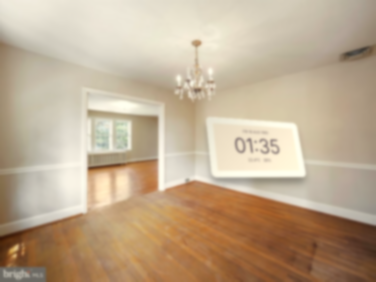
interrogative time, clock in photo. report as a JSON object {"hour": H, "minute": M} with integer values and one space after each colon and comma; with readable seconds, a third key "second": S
{"hour": 1, "minute": 35}
